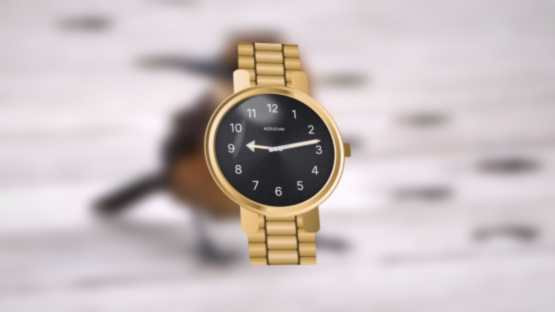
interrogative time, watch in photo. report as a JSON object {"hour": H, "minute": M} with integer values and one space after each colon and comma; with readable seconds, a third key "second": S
{"hour": 9, "minute": 13}
